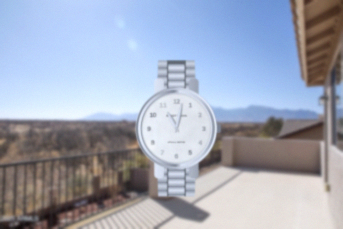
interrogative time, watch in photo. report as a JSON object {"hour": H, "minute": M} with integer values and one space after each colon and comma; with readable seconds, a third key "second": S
{"hour": 11, "minute": 2}
